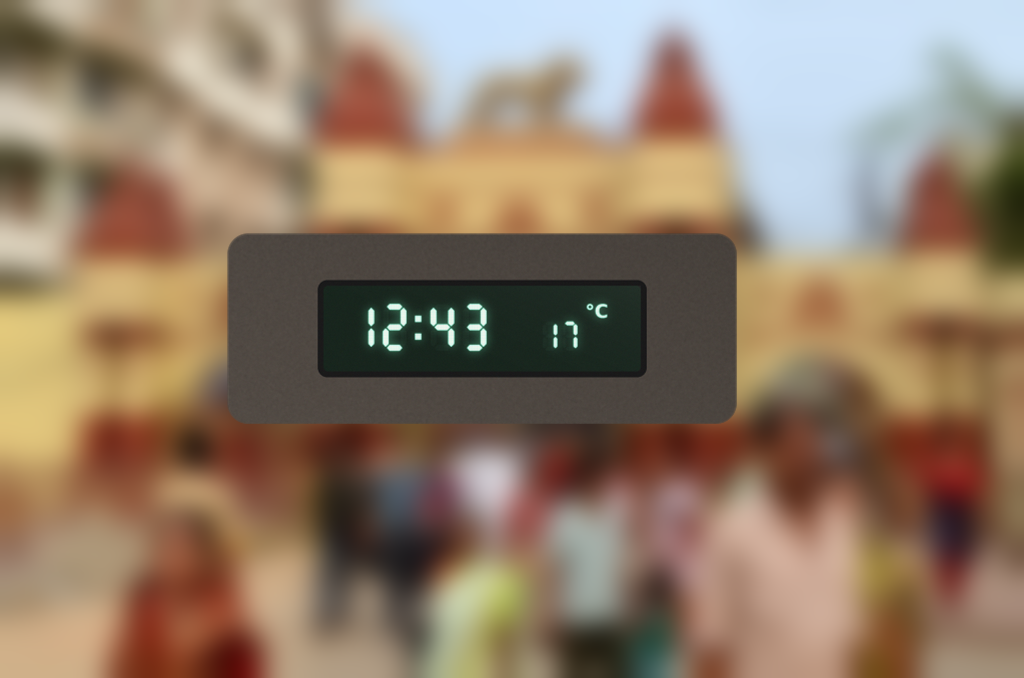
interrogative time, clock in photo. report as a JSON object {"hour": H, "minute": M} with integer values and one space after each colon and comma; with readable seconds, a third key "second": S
{"hour": 12, "minute": 43}
